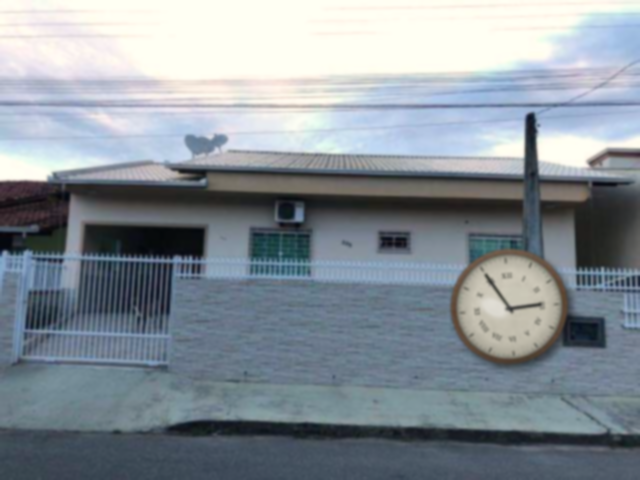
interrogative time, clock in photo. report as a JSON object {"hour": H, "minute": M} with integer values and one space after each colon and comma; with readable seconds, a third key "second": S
{"hour": 2, "minute": 55}
